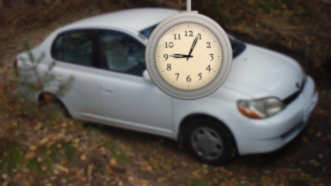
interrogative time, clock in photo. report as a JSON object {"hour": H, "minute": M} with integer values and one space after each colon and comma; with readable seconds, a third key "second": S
{"hour": 9, "minute": 4}
